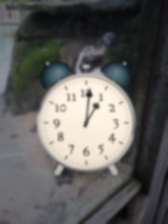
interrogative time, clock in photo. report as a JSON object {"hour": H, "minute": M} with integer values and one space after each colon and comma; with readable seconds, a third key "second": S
{"hour": 1, "minute": 1}
